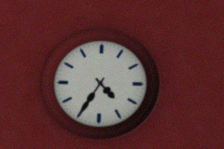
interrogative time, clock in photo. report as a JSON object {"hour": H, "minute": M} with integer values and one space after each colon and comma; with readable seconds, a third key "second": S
{"hour": 4, "minute": 35}
